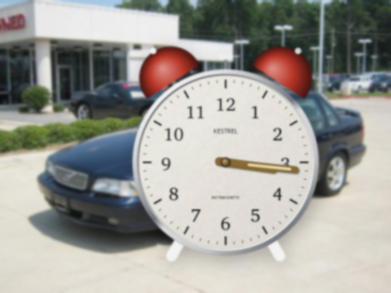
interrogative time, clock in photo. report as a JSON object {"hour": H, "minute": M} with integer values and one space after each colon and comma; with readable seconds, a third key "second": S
{"hour": 3, "minute": 16}
